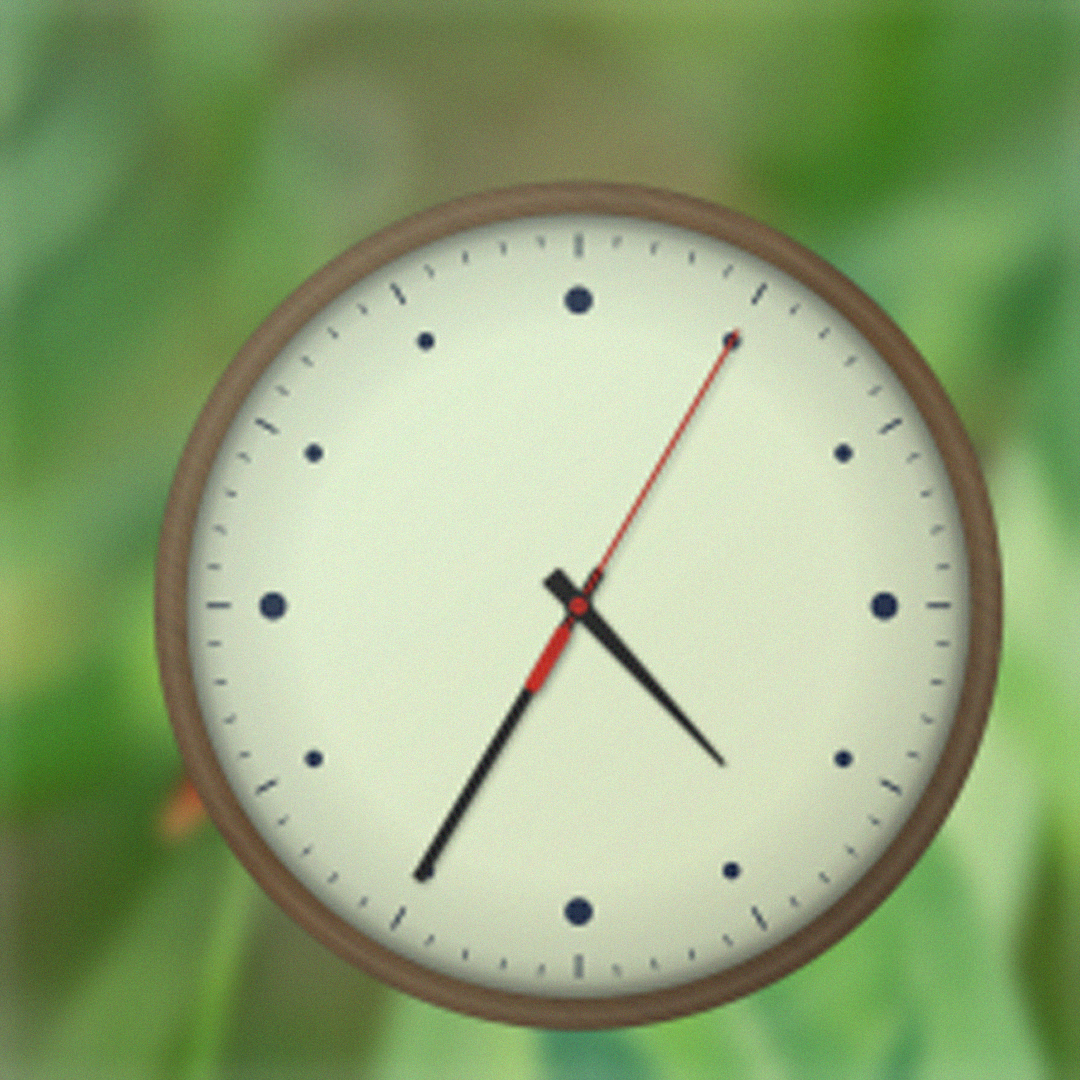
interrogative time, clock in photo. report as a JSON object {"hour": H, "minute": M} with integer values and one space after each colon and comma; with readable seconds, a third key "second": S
{"hour": 4, "minute": 35, "second": 5}
